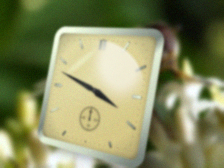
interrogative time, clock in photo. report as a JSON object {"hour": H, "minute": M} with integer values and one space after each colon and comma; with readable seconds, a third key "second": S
{"hour": 3, "minute": 48}
